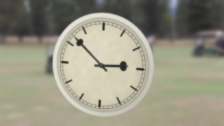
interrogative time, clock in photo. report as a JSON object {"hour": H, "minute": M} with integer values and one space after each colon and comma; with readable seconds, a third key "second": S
{"hour": 2, "minute": 52}
